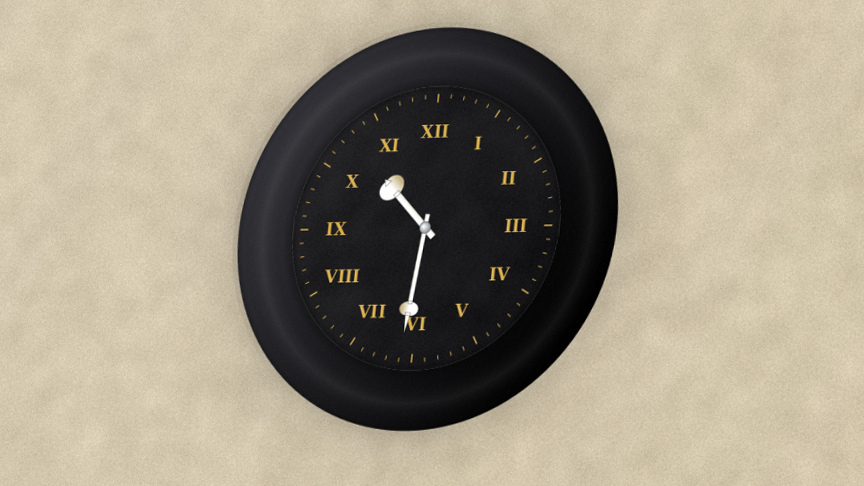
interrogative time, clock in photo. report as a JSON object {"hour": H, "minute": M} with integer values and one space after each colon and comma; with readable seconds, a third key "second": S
{"hour": 10, "minute": 31}
